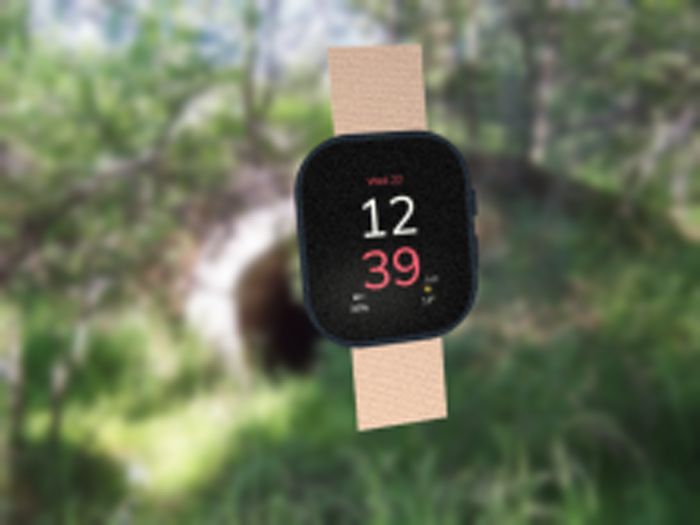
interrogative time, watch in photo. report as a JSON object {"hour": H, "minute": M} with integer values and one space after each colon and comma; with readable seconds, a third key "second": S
{"hour": 12, "minute": 39}
